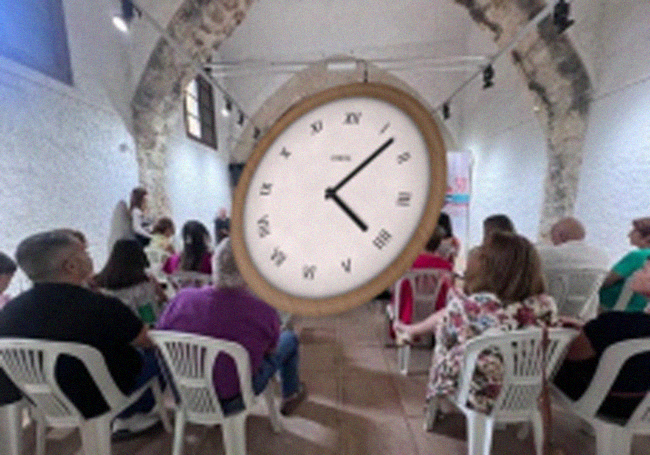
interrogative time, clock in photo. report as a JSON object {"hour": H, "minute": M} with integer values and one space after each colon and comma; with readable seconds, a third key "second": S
{"hour": 4, "minute": 7}
